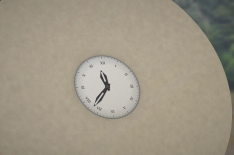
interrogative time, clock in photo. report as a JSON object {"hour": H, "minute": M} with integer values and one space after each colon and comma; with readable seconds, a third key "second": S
{"hour": 11, "minute": 37}
